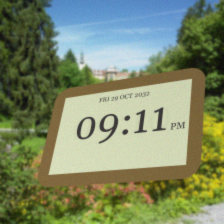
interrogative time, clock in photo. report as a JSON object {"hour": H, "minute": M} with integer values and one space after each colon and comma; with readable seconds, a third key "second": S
{"hour": 9, "minute": 11}
